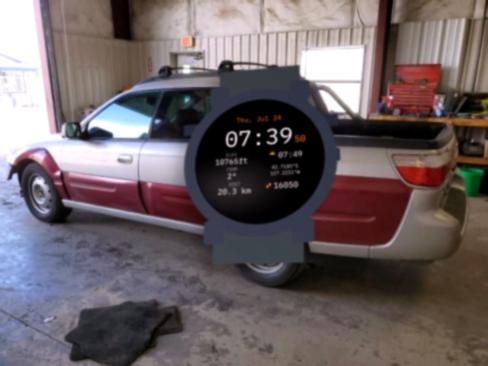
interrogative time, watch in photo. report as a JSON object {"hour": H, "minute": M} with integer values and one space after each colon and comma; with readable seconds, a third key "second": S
{"hour": 7, "minute": 39}
